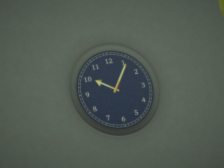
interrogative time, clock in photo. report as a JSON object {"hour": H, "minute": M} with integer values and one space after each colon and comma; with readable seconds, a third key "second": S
{"hour": 10, "minute": 6}
